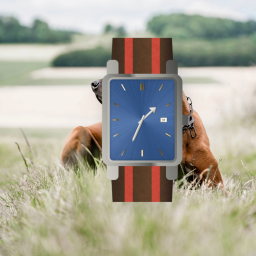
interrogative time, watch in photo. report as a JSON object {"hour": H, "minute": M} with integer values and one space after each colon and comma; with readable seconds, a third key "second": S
{"hour": 1, "minute": 34}
